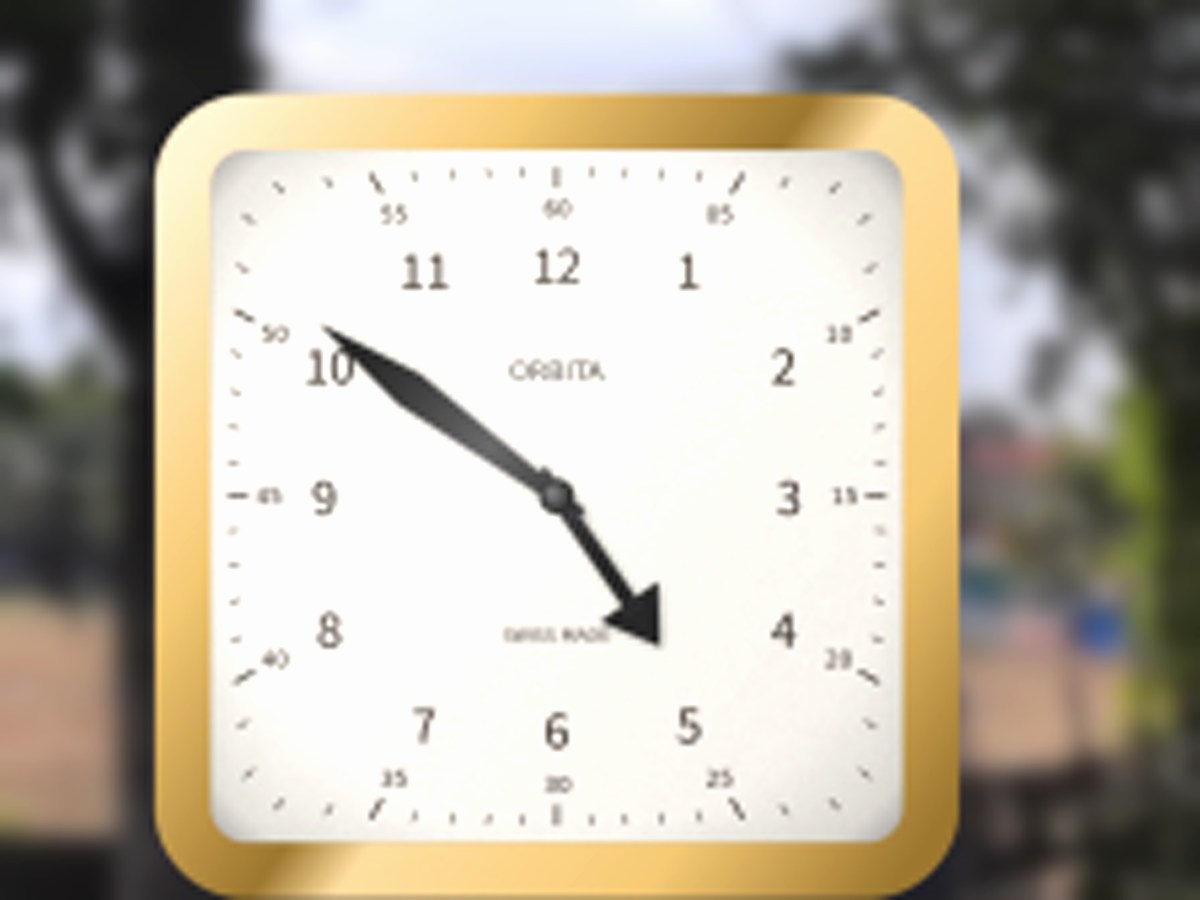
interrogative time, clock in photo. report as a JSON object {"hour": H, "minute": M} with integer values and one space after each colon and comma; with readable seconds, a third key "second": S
{"hour": 4, "minute": 51}
